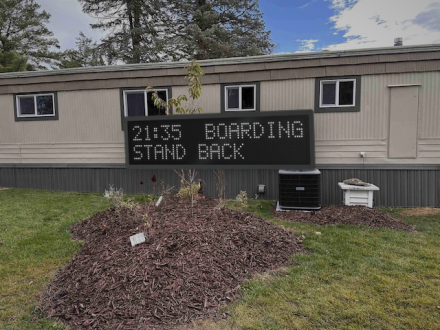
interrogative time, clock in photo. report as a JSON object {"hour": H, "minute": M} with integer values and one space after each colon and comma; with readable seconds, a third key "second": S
{"hour": 21, "minute": 35}
